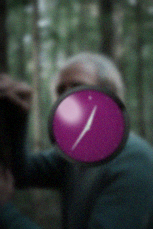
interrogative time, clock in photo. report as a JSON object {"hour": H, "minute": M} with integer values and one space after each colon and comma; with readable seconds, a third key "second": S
{"hour": 12, "minute": 35}
